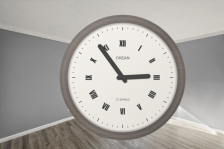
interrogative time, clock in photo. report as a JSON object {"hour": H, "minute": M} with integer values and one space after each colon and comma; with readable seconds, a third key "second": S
{"hour": 2, "minute": 54}
